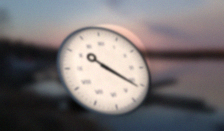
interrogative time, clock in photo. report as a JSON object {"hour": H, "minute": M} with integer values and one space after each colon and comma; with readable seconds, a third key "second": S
{"hour": 10, "minute": 21}
